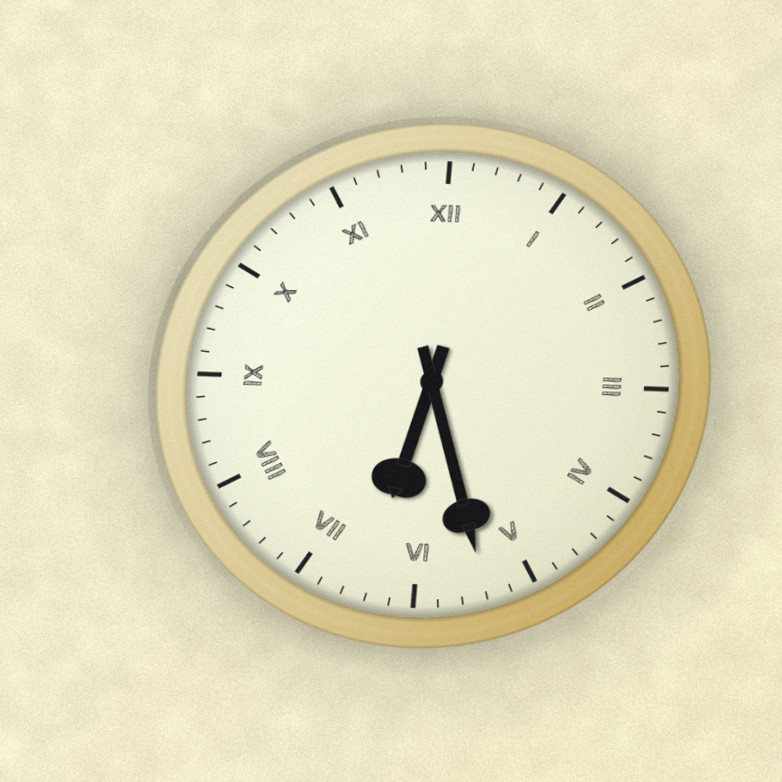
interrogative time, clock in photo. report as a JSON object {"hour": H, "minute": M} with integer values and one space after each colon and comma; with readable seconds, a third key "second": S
{"hour": 6, "minute": 27}
